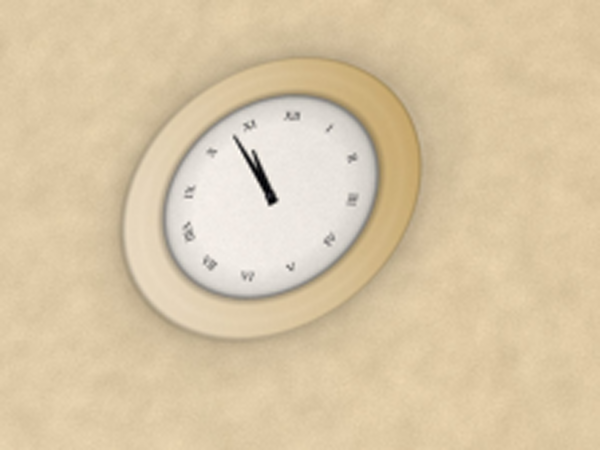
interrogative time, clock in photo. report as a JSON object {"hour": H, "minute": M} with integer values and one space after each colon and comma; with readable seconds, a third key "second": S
{"hour": 10, "minute": 53}
